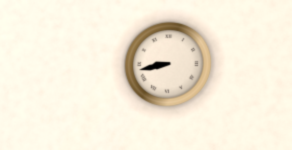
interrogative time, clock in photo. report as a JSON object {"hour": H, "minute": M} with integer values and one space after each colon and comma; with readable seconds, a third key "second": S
{"hour": 8, "minute": 43}
